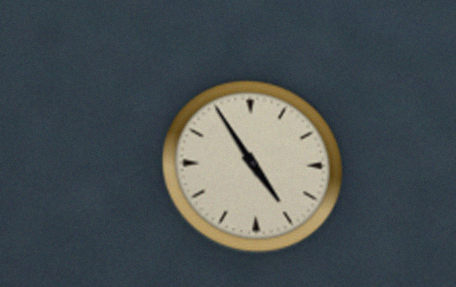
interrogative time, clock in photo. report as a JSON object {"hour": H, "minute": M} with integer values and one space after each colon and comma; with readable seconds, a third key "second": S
{"hour": 4, "minute": 55}
